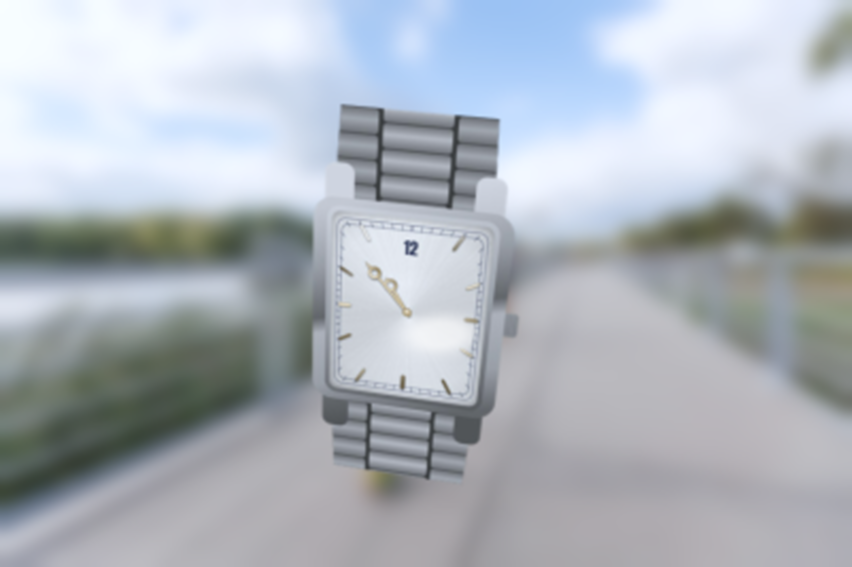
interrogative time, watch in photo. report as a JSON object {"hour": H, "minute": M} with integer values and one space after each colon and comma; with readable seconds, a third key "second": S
{"hour": 10, "minute": 53}
